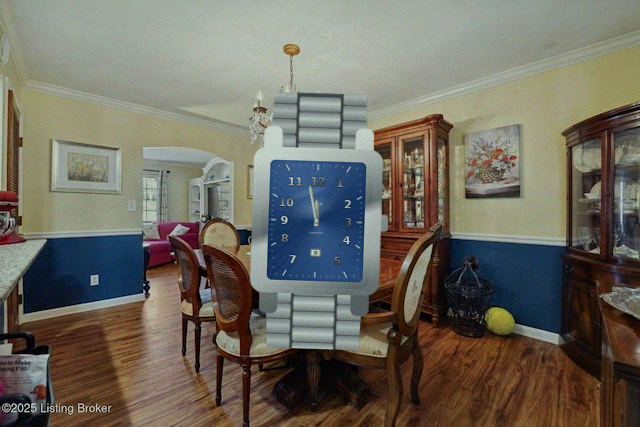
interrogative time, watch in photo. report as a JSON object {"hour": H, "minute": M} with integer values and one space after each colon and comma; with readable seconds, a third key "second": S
{"hour": 11, "minute": 58}
